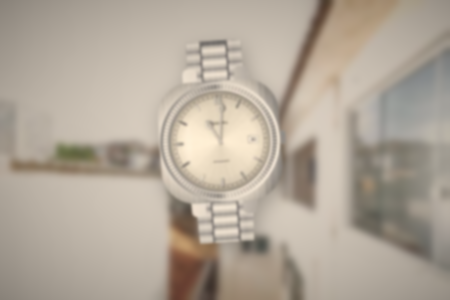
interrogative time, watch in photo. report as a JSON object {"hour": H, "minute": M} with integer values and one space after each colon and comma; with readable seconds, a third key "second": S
{"hour": 11, "minute": 1}
